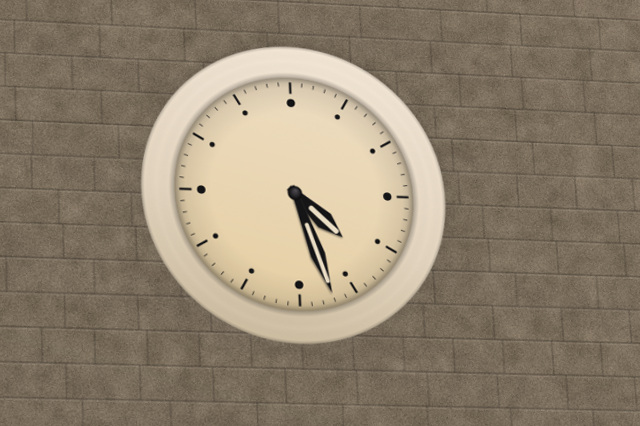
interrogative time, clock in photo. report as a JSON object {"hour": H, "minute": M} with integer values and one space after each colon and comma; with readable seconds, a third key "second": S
{"hour": 4, "minute": 27}
